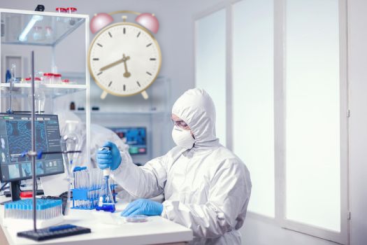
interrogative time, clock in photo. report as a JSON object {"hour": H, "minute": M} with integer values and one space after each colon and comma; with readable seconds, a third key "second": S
{"hour": 5, "minute": 41}
